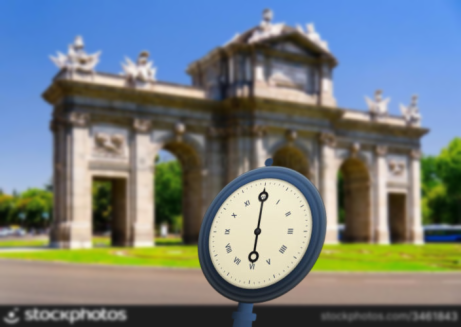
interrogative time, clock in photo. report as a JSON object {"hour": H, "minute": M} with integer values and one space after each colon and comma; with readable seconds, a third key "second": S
{"hour": 6, "minute": 0}
